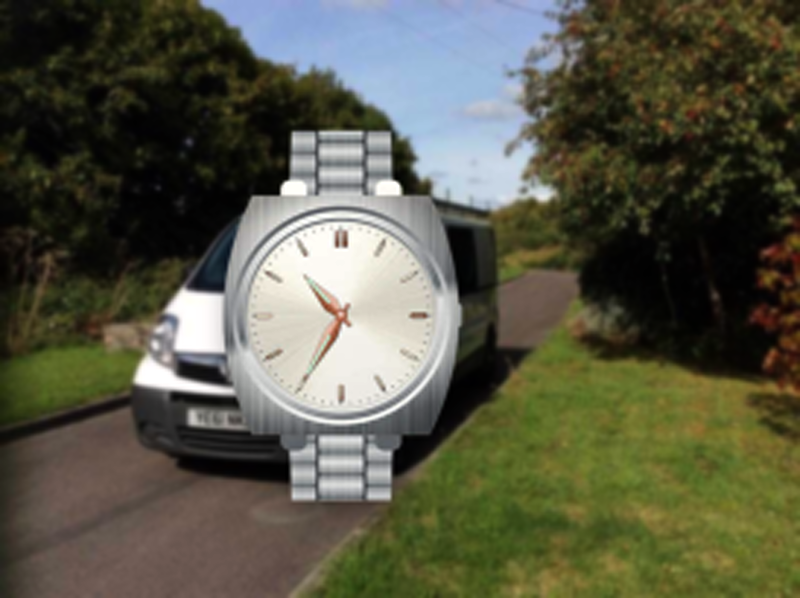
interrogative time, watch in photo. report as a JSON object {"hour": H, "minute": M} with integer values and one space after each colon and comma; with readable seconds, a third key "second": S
{"hour": 10, "minute": 35}
